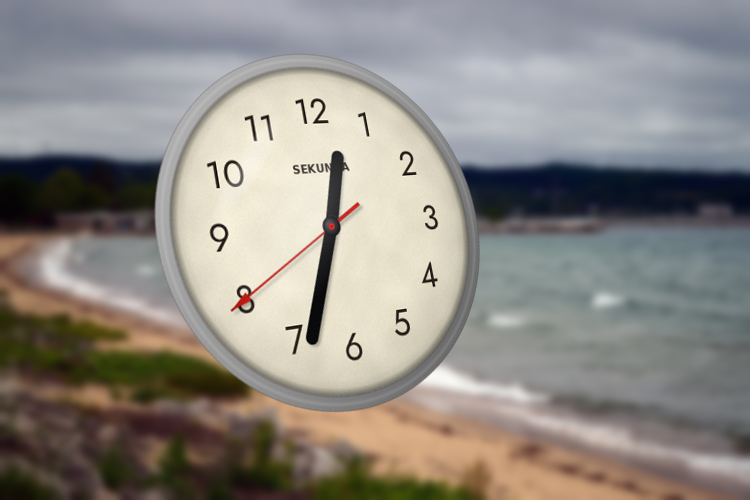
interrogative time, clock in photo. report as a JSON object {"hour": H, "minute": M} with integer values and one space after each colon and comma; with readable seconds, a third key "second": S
{"hour": 12, "minute": 33, "second": 40}
